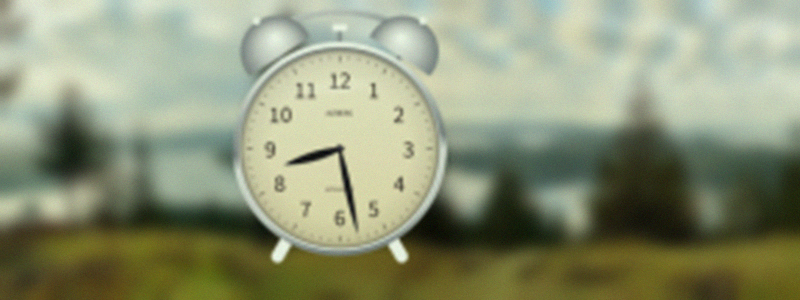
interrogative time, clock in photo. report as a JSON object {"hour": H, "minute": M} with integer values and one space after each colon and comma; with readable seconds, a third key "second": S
{"hour": 8, "minute": 28}
